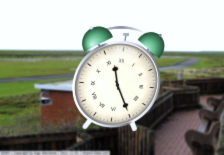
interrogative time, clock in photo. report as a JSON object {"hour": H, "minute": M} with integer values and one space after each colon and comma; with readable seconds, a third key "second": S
{"hour": 11, "minute": 25}
